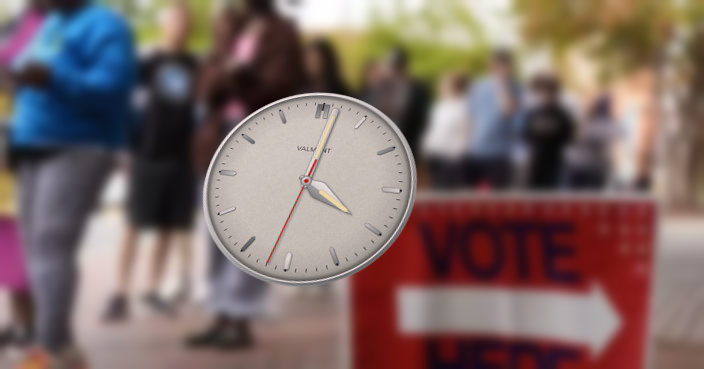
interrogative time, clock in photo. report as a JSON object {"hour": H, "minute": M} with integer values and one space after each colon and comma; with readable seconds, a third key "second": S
{"hour": 4, "minute": 1, "second": 32}
